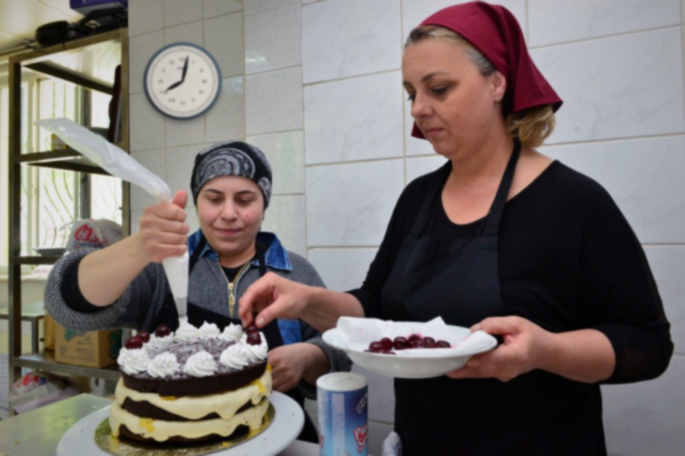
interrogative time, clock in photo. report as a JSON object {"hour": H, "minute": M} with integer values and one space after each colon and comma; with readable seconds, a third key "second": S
{"hour": 8, "minute": 2}
